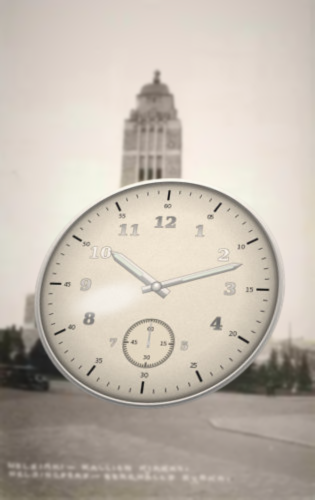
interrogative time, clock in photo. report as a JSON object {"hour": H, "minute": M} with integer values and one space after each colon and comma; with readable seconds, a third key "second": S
{"hour": 10, "minute": 12}
